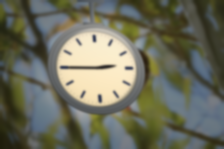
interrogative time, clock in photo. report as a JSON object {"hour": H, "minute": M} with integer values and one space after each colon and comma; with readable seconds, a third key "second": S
{"hour": 2, "minute": 45}
